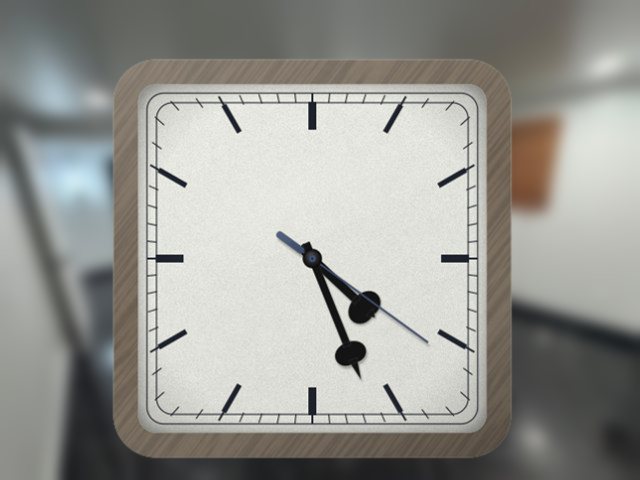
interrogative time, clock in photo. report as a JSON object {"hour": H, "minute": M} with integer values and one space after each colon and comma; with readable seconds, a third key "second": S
{"hour": 4, "minute": 26, "second": 21}
